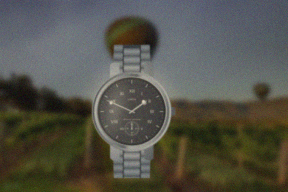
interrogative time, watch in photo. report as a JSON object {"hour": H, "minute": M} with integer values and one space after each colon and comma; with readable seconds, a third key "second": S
{"hour": 1, "minute": 49}
